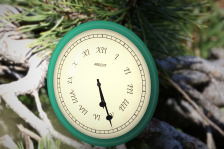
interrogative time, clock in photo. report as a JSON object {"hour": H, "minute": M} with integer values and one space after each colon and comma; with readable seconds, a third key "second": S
{"hour": 5, "minute": 26}
